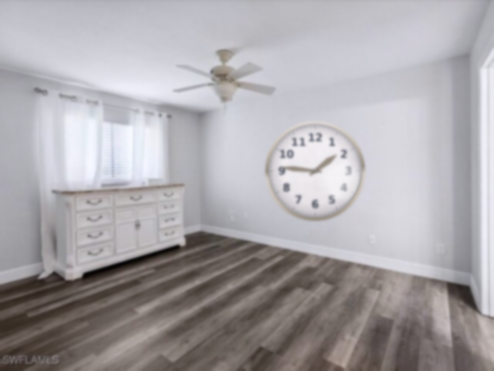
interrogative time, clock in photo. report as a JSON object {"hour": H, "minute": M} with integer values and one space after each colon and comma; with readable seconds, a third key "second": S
{"hour": 1, "minute": 46}
